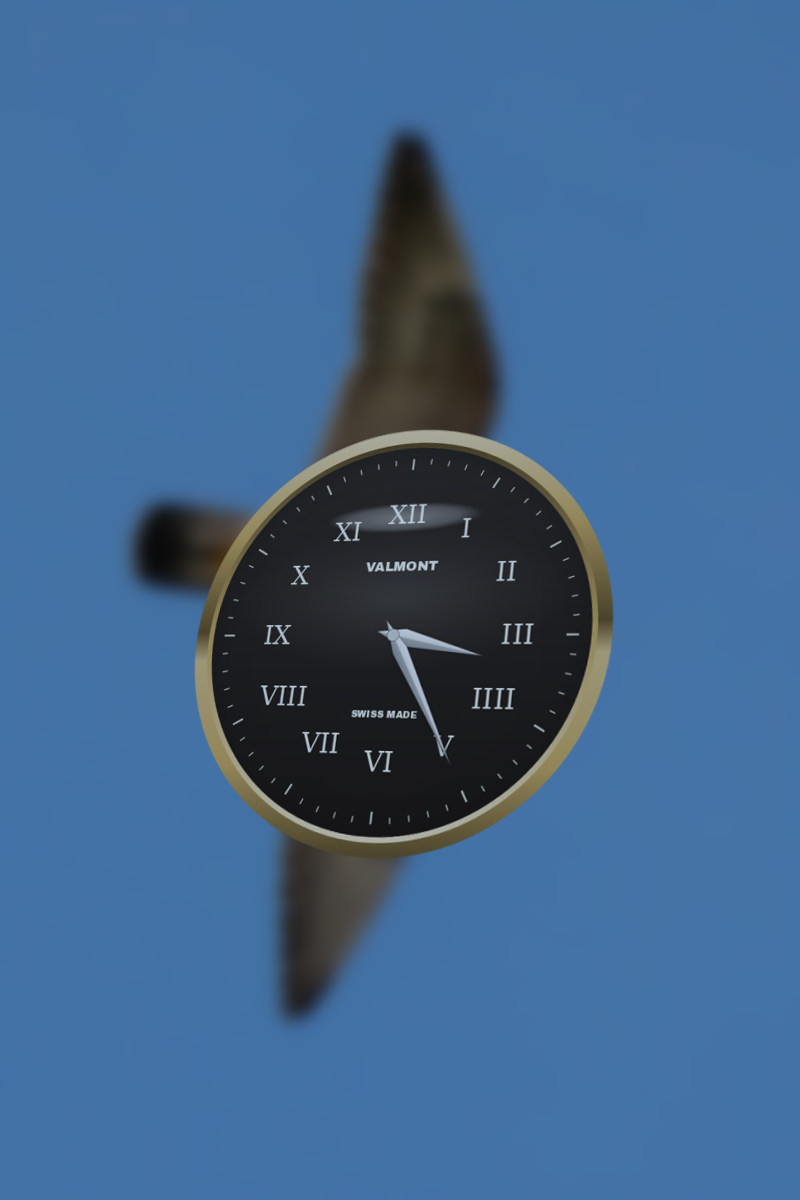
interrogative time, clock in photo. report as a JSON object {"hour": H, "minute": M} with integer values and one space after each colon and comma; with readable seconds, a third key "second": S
{"hour": 3, "minute": 25}
